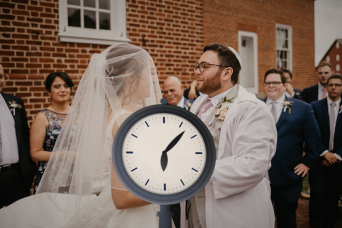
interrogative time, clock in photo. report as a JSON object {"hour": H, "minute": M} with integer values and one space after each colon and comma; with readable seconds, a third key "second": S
{"hour": 6, "minute": 7}
